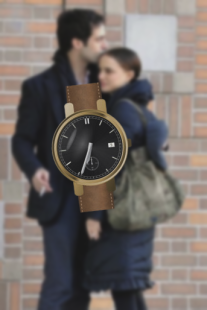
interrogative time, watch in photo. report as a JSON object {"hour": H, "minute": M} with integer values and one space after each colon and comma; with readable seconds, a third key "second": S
{"hour": 6, "minute": 34}
